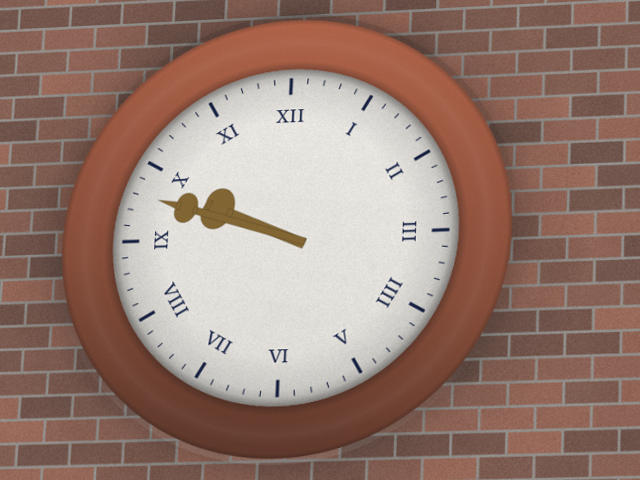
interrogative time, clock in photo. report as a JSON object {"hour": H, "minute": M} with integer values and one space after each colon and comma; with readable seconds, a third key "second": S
{"hour": 9, "minute": 48}
